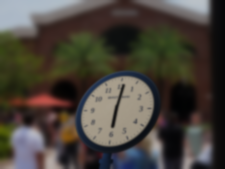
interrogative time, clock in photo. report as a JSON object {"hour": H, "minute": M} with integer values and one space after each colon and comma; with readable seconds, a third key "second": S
{"hour": 6, "minute": 1}
